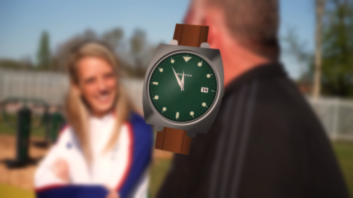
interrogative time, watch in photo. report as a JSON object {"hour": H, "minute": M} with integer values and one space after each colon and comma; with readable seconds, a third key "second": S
{"hour": 11, "minute": 54}
